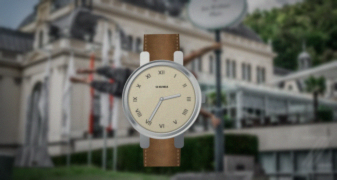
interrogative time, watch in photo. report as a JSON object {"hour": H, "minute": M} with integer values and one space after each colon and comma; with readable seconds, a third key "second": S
{"hour": 2, "minute": 35}
